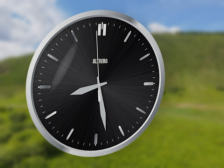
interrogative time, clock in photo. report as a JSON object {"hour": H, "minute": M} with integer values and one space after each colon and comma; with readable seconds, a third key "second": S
{"hour": 8, "minute": 27, "second": 59}
